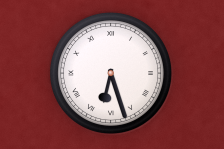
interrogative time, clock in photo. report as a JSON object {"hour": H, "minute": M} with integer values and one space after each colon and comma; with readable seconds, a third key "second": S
{"hour": 6, "minute": 27}
